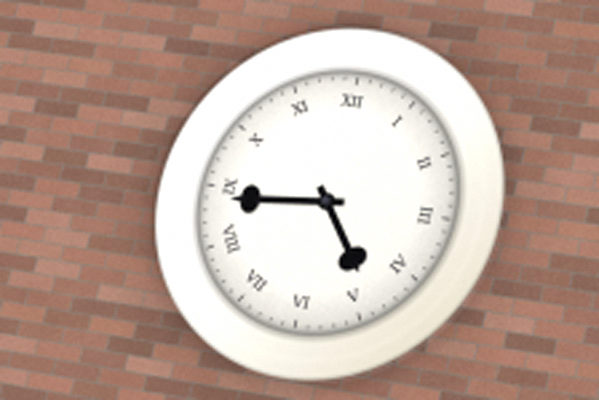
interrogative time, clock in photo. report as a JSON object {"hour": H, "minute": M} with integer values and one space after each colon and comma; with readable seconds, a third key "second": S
{"hour": 4, "minute": 44}
